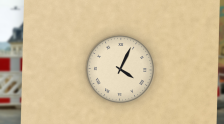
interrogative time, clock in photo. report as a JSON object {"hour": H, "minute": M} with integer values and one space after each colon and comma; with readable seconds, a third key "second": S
{"hour": 4, "minute": 4}
